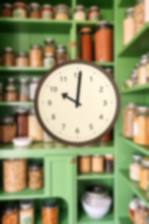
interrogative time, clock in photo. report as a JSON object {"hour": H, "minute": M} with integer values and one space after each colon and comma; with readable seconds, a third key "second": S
{"hour": 10, "minute": 1}
